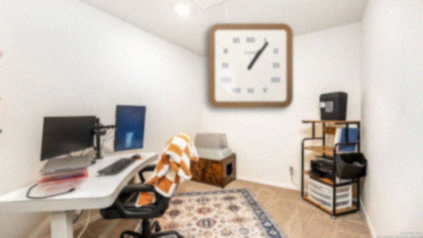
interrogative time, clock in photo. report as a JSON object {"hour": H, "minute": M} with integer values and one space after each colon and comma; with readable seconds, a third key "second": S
{"hour": 1, "minute": 6}
